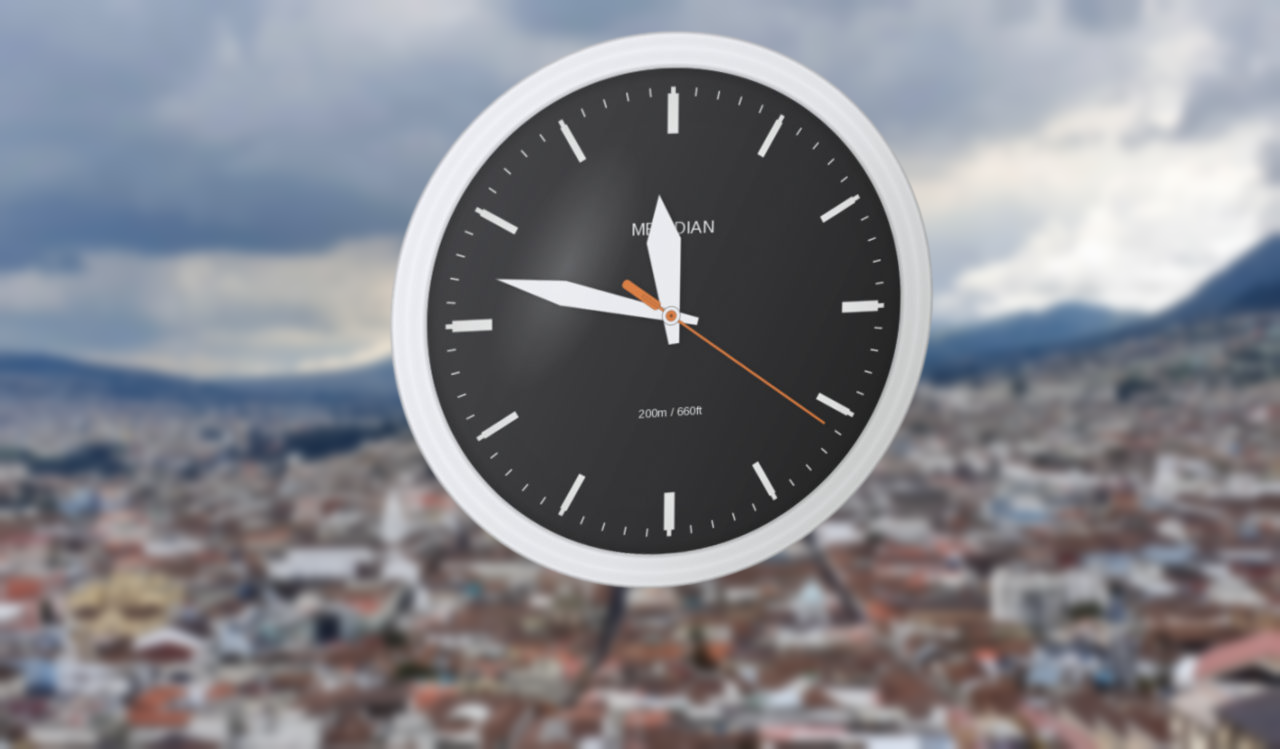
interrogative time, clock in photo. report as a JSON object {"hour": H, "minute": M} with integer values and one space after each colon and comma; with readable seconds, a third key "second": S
{"hour": 11, "minute": 47, "second": 21}
